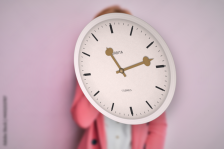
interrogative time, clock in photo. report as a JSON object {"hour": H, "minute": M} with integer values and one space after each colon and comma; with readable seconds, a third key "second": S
{"hour": 11, "minute": 13}
